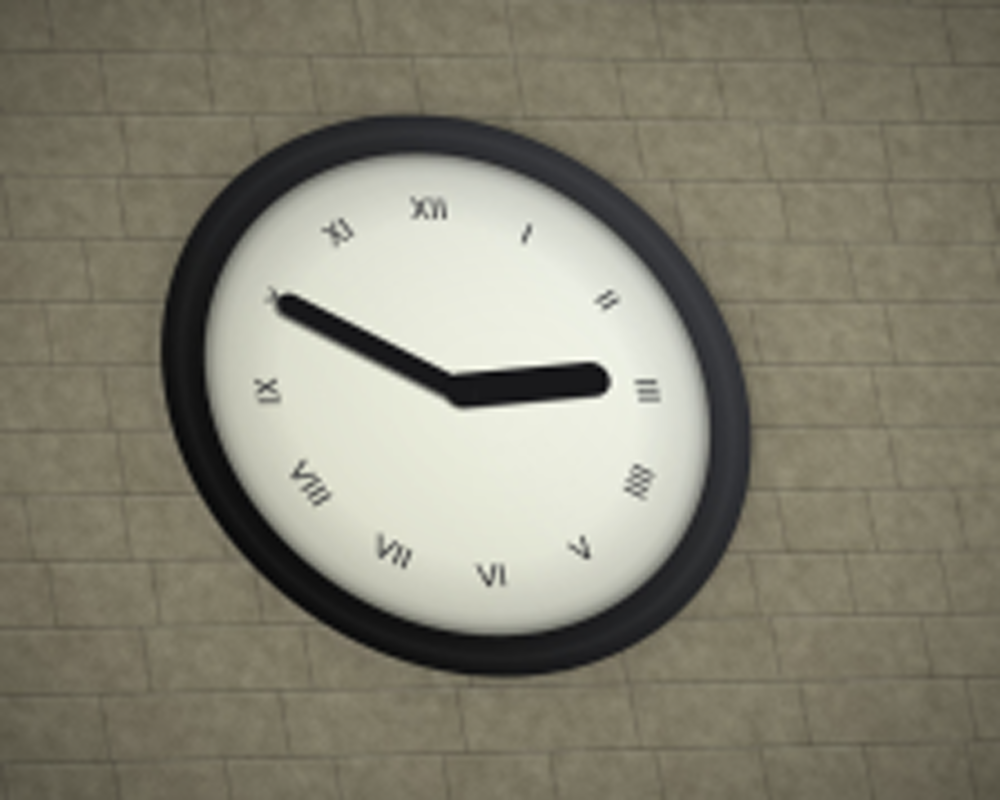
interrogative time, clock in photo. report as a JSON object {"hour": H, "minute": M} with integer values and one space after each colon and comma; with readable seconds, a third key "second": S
{"hour": 2, "minute": 50}
